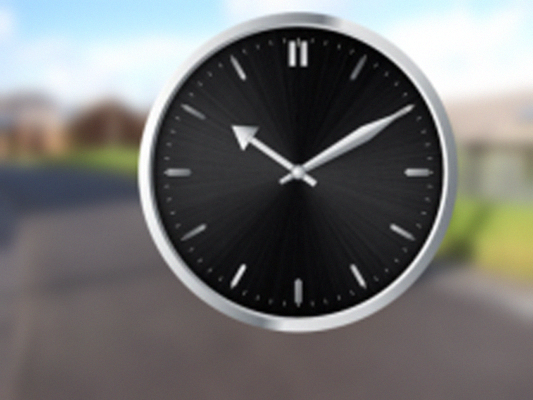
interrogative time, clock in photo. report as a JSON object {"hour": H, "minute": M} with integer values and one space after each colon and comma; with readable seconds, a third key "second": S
{"hour": 10, "minute": 10}
